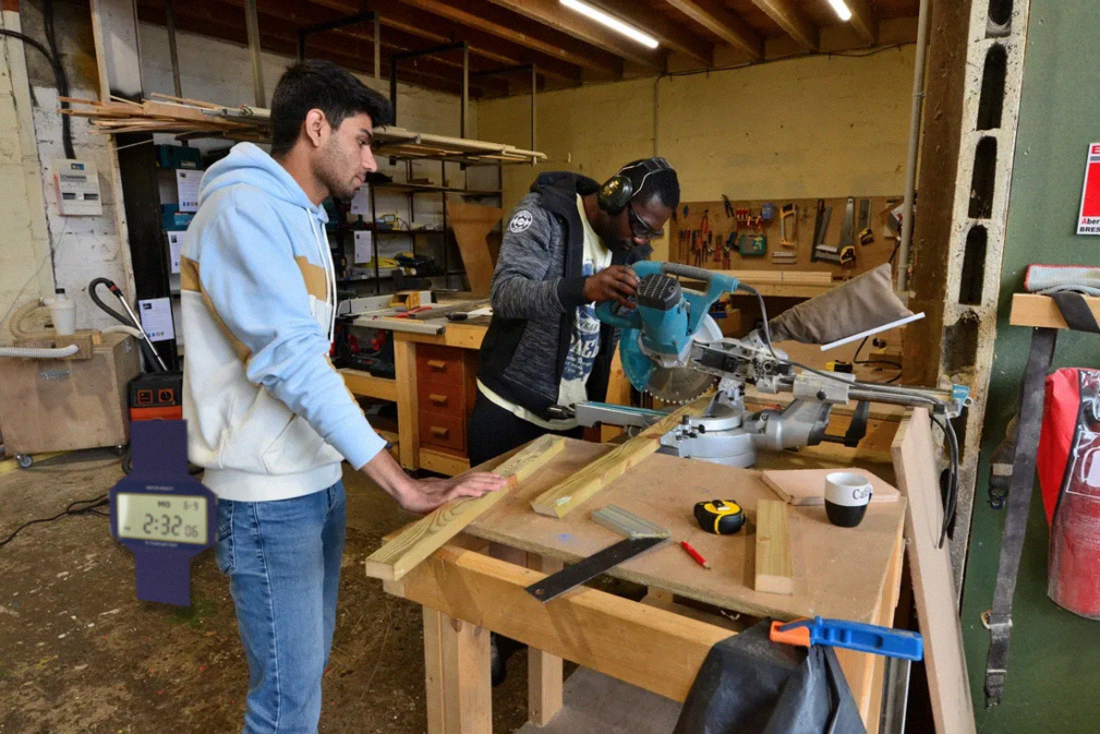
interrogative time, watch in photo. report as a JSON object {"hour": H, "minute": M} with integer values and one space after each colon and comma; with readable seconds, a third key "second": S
{"hour": 2, "minute": 32}
